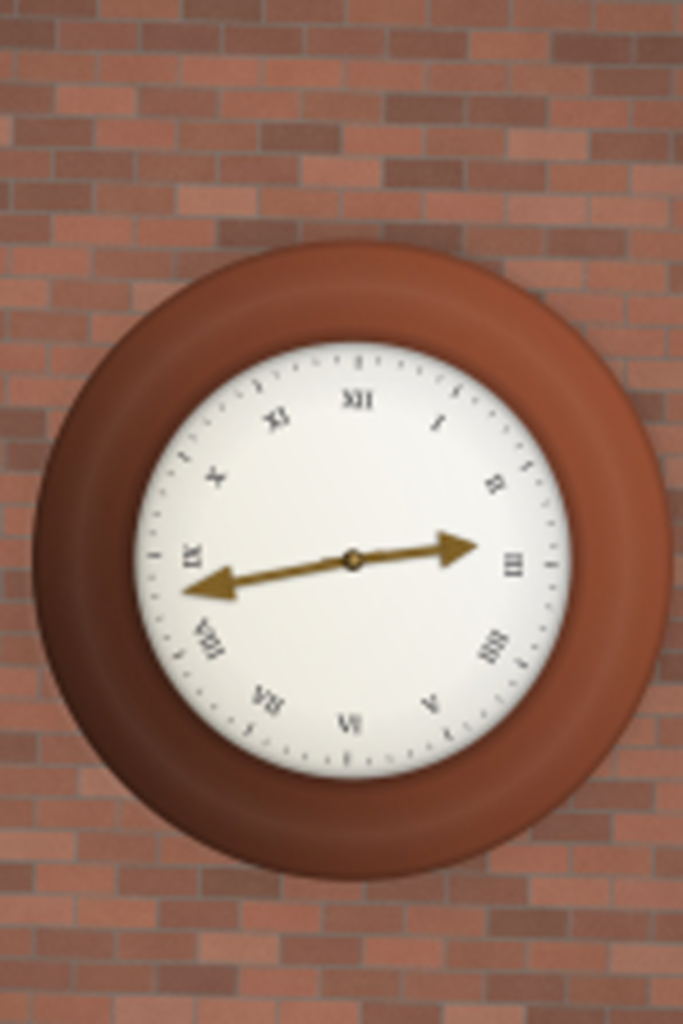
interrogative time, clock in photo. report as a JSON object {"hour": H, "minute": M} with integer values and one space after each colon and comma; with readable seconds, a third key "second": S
{"hour": 2, "minute": 43}
